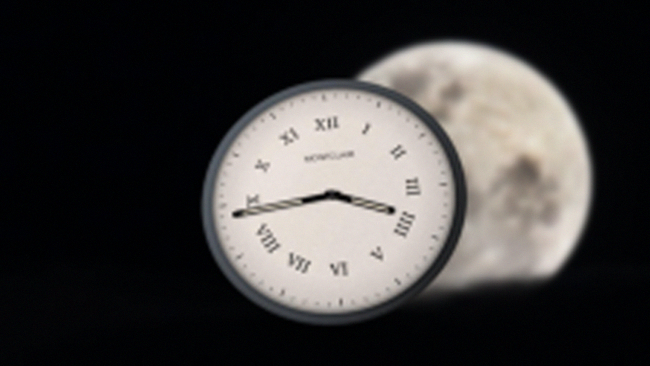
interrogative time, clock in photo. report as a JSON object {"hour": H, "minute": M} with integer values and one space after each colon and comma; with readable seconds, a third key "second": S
{"hour": 3, "minute": 44}
